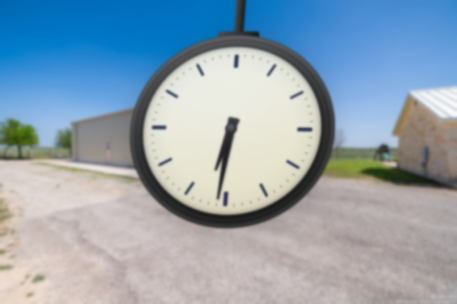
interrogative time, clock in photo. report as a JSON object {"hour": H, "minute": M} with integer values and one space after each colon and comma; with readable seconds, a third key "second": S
{"hour": 6, "minute": 31}
